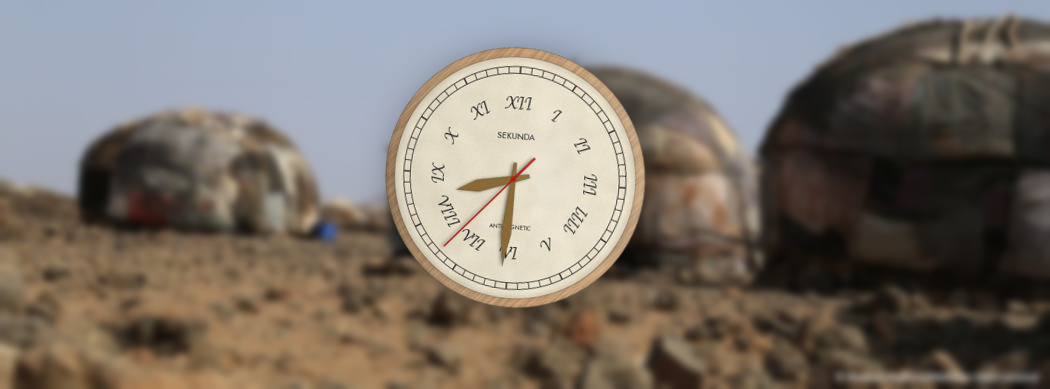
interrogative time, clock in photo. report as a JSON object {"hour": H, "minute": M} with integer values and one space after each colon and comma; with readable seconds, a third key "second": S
{"hour": 8, "minute": 30, "second": 37}
